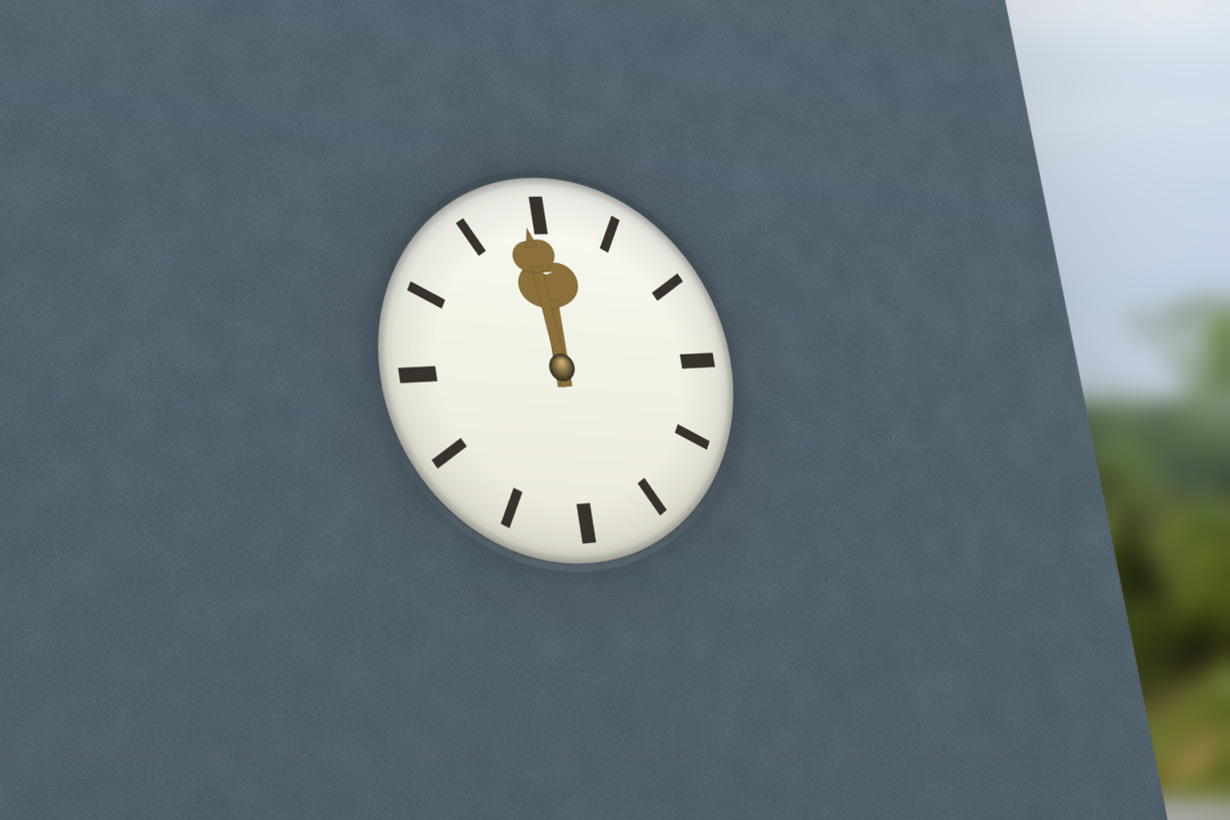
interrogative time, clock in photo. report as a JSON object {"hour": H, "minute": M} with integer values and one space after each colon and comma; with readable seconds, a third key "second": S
{"hour": 11, "minute": 59}
